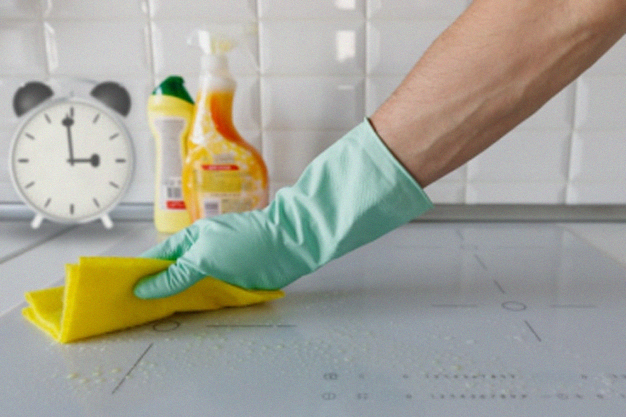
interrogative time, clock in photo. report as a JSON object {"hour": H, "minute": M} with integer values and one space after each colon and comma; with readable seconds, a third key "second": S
{"hour": 2, "minute": 59}
